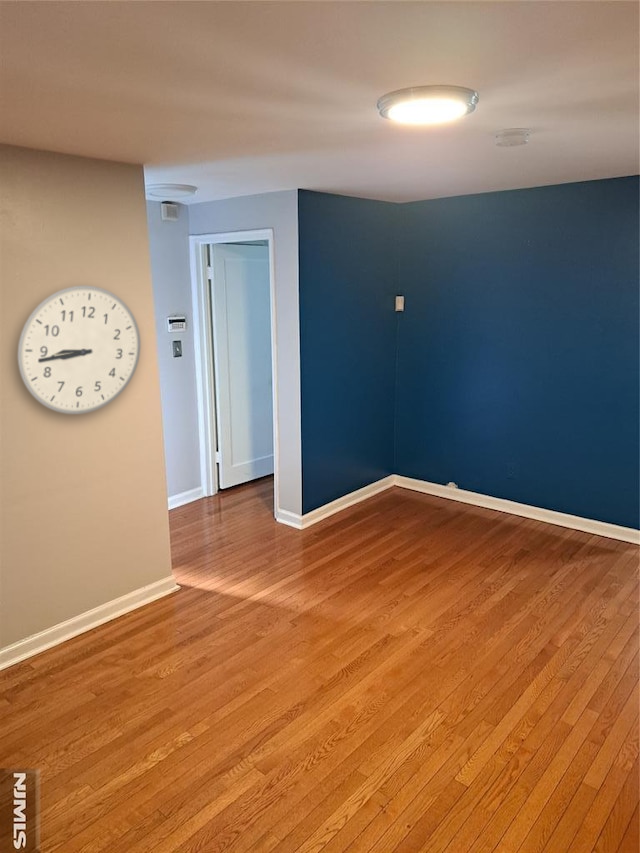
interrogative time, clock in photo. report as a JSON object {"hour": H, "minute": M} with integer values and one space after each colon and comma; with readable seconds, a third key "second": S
{"hour": 8, "minute": 43}
